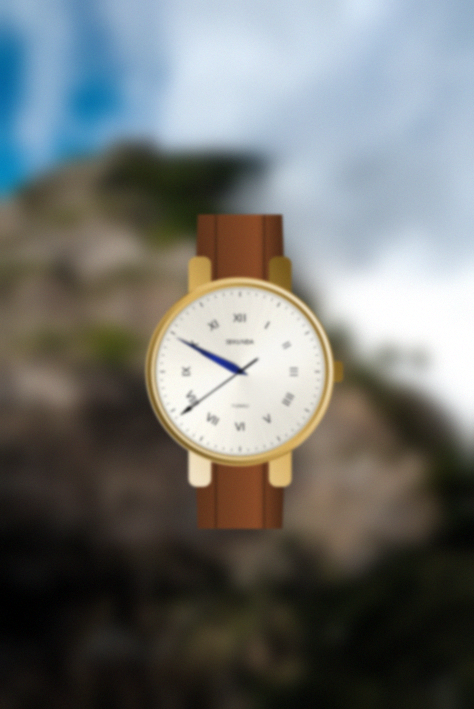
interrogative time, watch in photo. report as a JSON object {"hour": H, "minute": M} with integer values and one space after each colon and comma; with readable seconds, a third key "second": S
{"hour": 9, "minute": 49, "second": 39}
